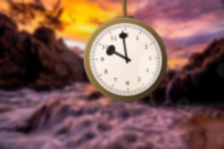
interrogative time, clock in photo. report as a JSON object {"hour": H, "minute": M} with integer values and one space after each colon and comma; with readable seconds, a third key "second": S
{"hour": 9, "minute": 59}
